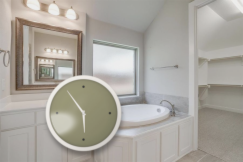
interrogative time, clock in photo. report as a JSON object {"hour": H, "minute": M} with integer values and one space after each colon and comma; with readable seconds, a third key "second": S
{"hour": 5, "minute": 54}
